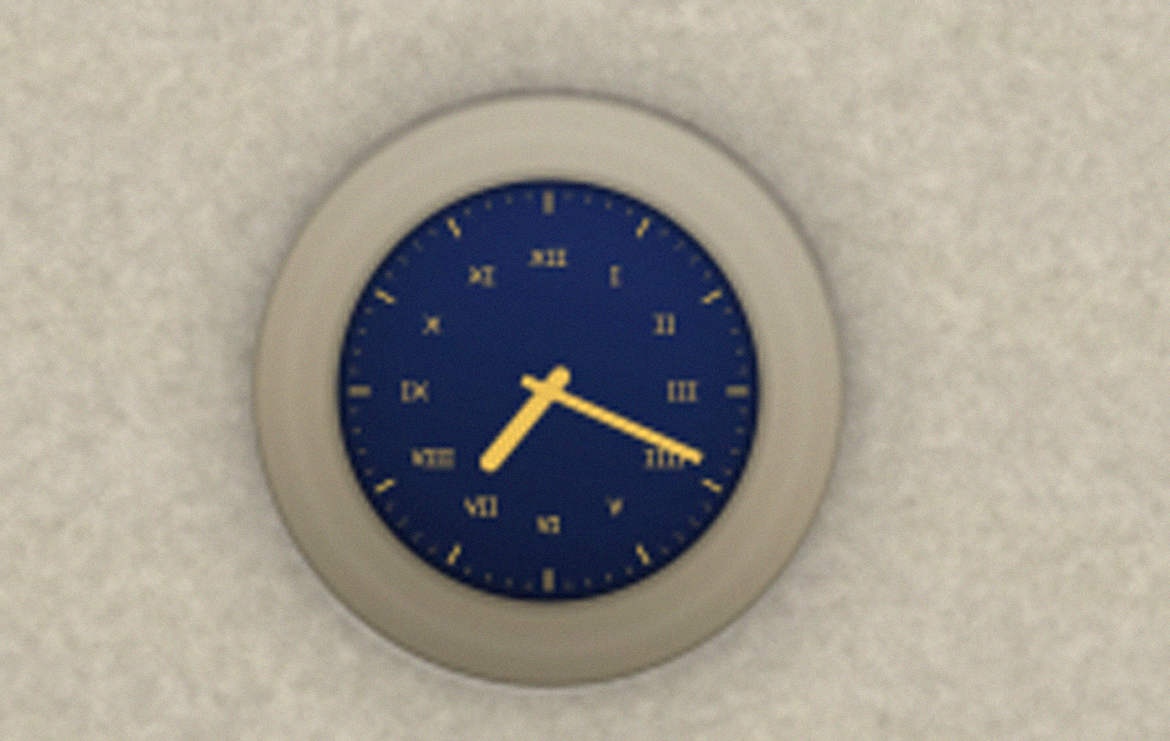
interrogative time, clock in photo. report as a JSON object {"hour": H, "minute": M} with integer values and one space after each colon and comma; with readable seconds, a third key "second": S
{"hour": 7, "minute": 19}
